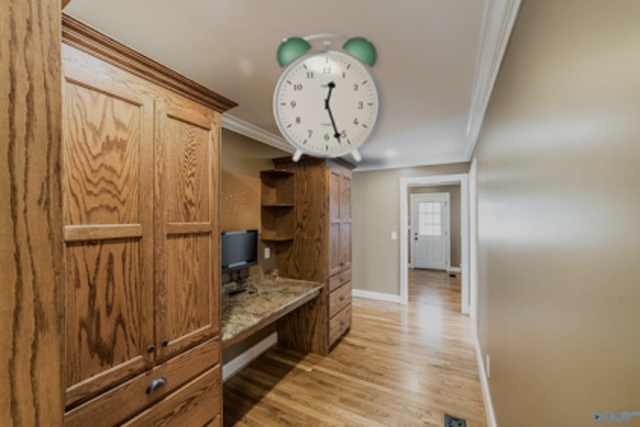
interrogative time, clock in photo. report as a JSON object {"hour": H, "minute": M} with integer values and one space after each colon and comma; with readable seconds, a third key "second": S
{"hour": 12, "minute": 27}
